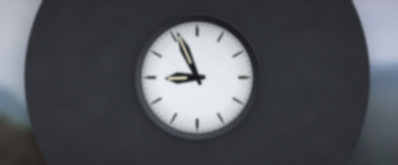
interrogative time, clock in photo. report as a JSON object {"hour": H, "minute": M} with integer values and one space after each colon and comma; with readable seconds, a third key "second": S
{"hour": 8, "minute": 56}
